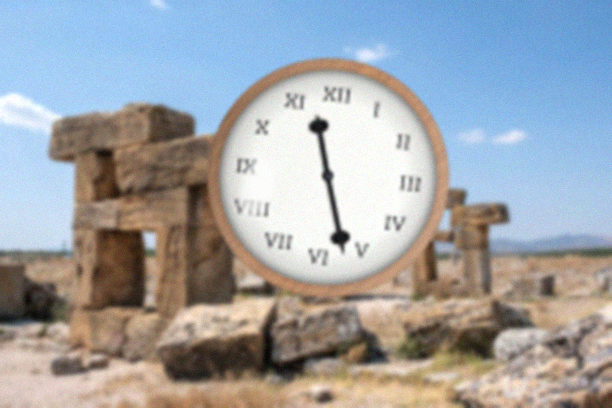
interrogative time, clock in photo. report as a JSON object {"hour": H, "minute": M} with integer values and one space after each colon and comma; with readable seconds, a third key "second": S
{"hour": 11, "minute": 27}
